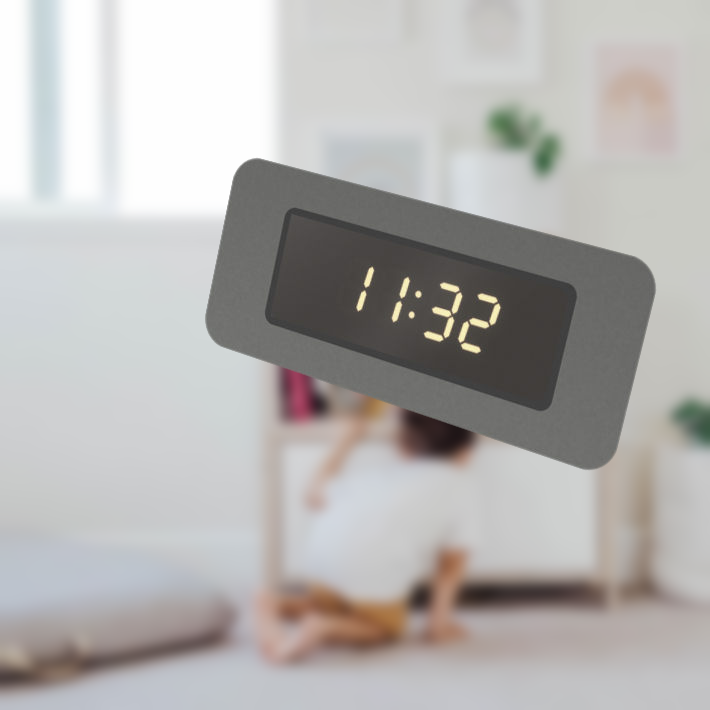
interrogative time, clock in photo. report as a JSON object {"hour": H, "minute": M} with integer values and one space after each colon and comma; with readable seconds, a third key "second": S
{"hour": 11, "minute": 32}
